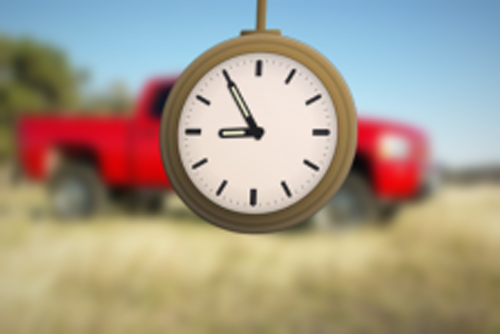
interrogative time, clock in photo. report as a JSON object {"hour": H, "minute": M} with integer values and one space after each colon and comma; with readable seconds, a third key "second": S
{"hour": 8, "minute": 55}
